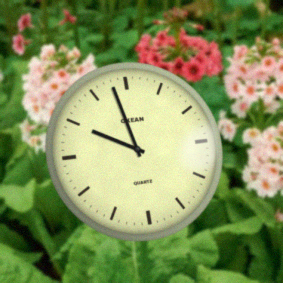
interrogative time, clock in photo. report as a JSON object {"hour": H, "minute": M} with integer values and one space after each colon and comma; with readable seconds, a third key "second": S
{"hour": 9, "minute": 58}
